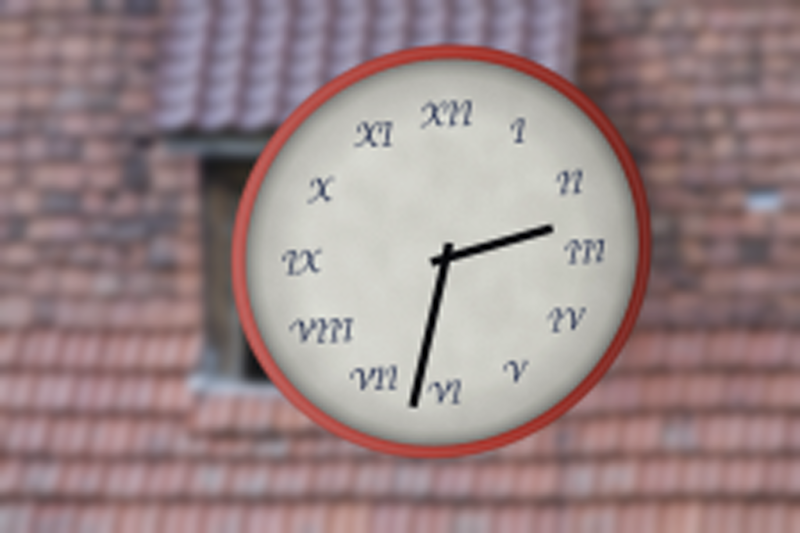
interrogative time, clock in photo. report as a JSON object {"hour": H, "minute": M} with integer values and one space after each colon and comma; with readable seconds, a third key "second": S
{"hour": 2, "minute": 32}
